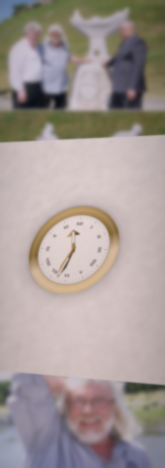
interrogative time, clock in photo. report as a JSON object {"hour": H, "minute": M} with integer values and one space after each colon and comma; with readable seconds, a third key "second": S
{"hour": 11, "minute": 33}
